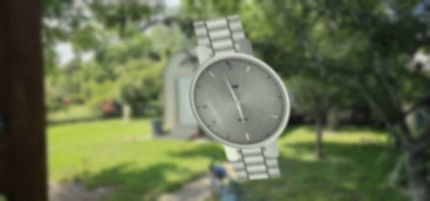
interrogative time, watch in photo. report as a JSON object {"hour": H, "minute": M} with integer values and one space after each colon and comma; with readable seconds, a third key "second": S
{"hour": 5, "minute": 58}
